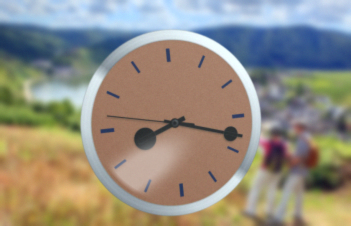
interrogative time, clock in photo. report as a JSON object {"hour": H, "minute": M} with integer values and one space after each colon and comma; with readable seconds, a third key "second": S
{"hour": 8, "minute": 17, "second": 47}
